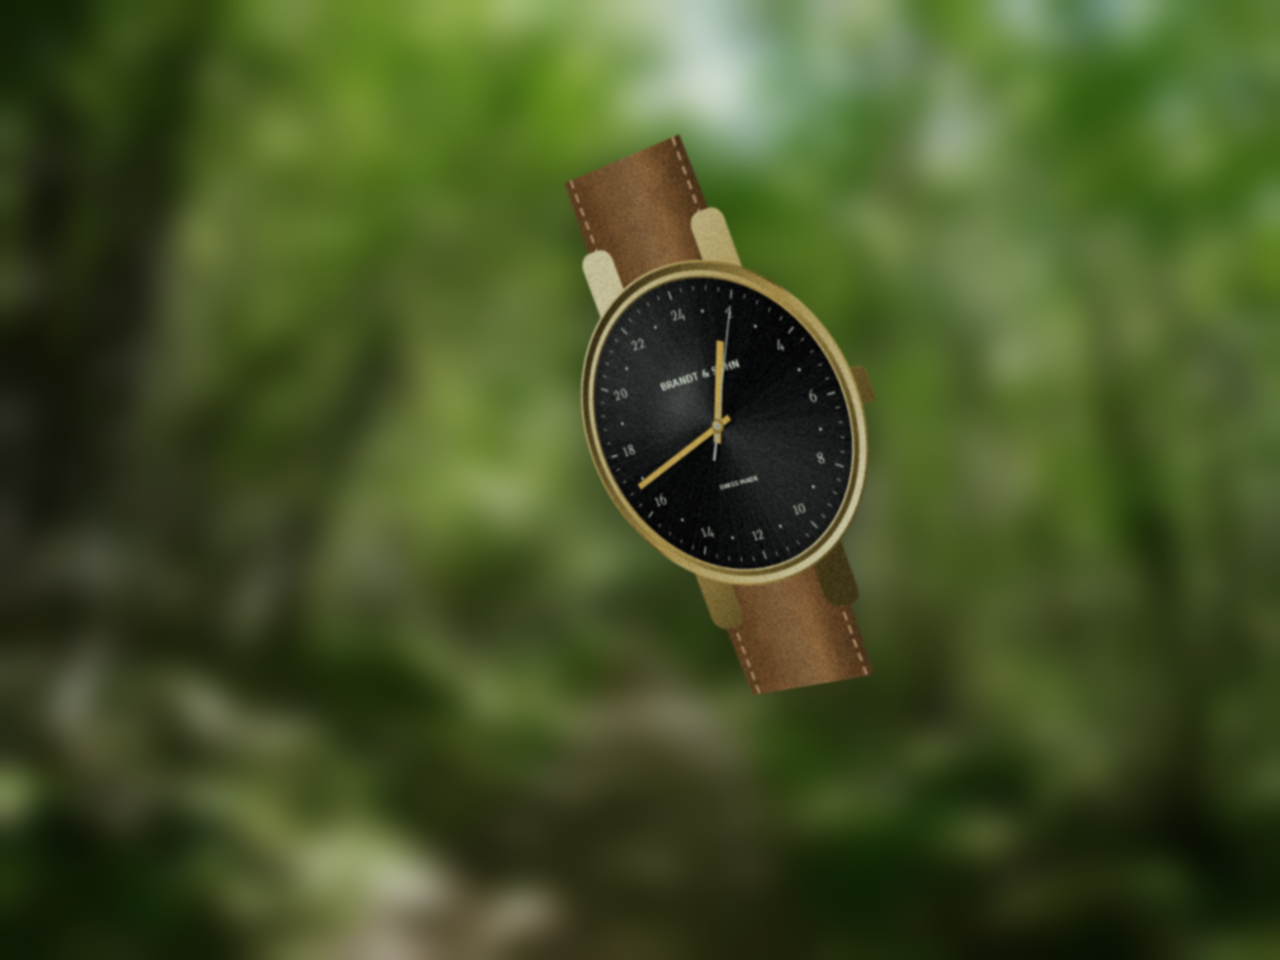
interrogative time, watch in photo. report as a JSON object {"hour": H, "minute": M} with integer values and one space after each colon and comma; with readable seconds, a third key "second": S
{"hour": 1, "minute": 42, "second": 5}
